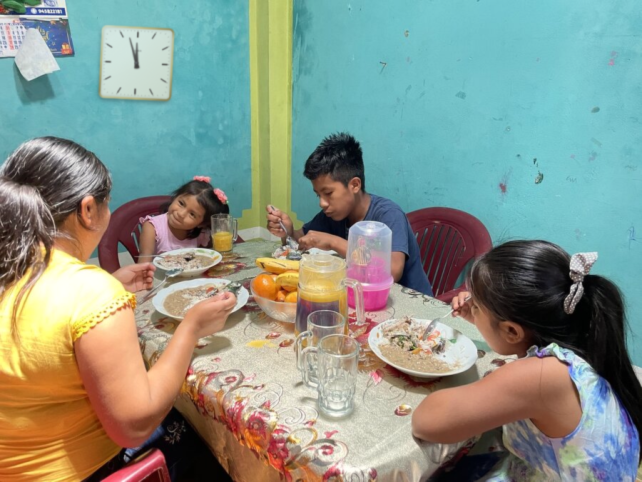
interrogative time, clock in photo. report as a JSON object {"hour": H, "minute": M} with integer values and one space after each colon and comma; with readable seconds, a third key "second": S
{"hour": 11, "minute": 57}
